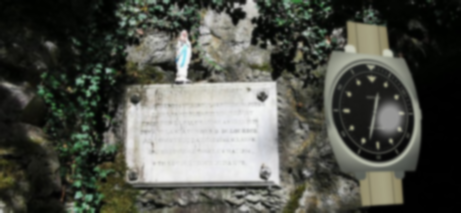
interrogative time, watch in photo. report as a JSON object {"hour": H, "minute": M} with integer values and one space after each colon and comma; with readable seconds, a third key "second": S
{"hour": 12, "minute": 33}
